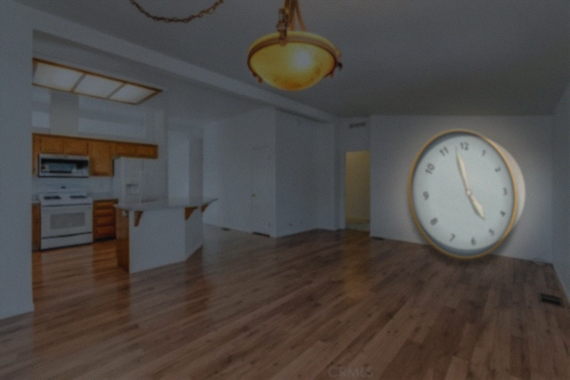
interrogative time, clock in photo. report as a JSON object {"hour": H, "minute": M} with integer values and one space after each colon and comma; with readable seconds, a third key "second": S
{"hour": 4, "minute": 58}
